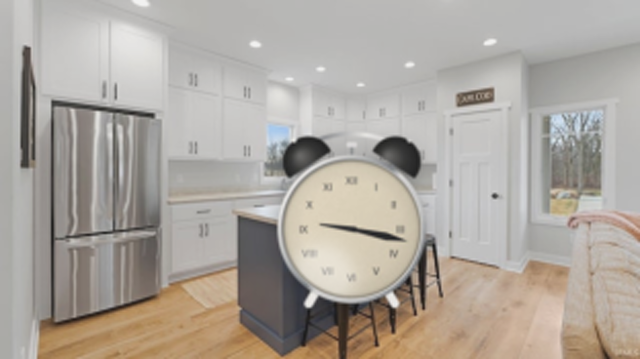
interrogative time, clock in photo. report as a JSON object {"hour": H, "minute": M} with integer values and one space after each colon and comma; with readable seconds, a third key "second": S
{"hour": 9, "minute": 17}
